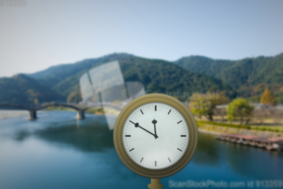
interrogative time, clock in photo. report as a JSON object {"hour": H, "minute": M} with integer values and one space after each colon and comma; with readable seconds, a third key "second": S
{"hour": 11, "minute": 50}
